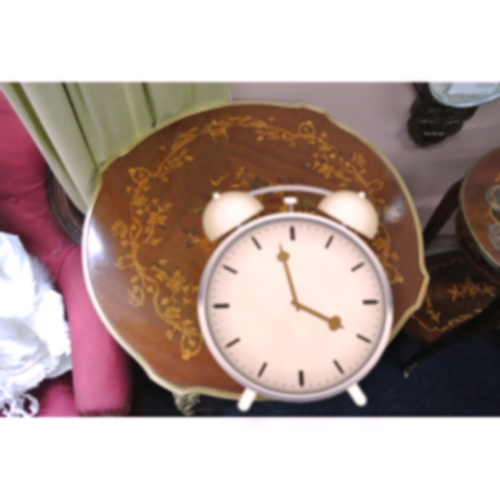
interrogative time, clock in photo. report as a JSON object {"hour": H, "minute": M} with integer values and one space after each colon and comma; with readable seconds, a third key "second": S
{"hour": 3, "minute": 58}
